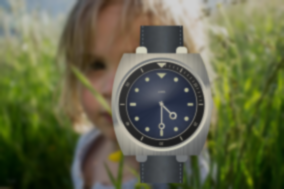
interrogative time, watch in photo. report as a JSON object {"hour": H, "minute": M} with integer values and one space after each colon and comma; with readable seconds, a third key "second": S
{"hour": 4, "minute": 30}
